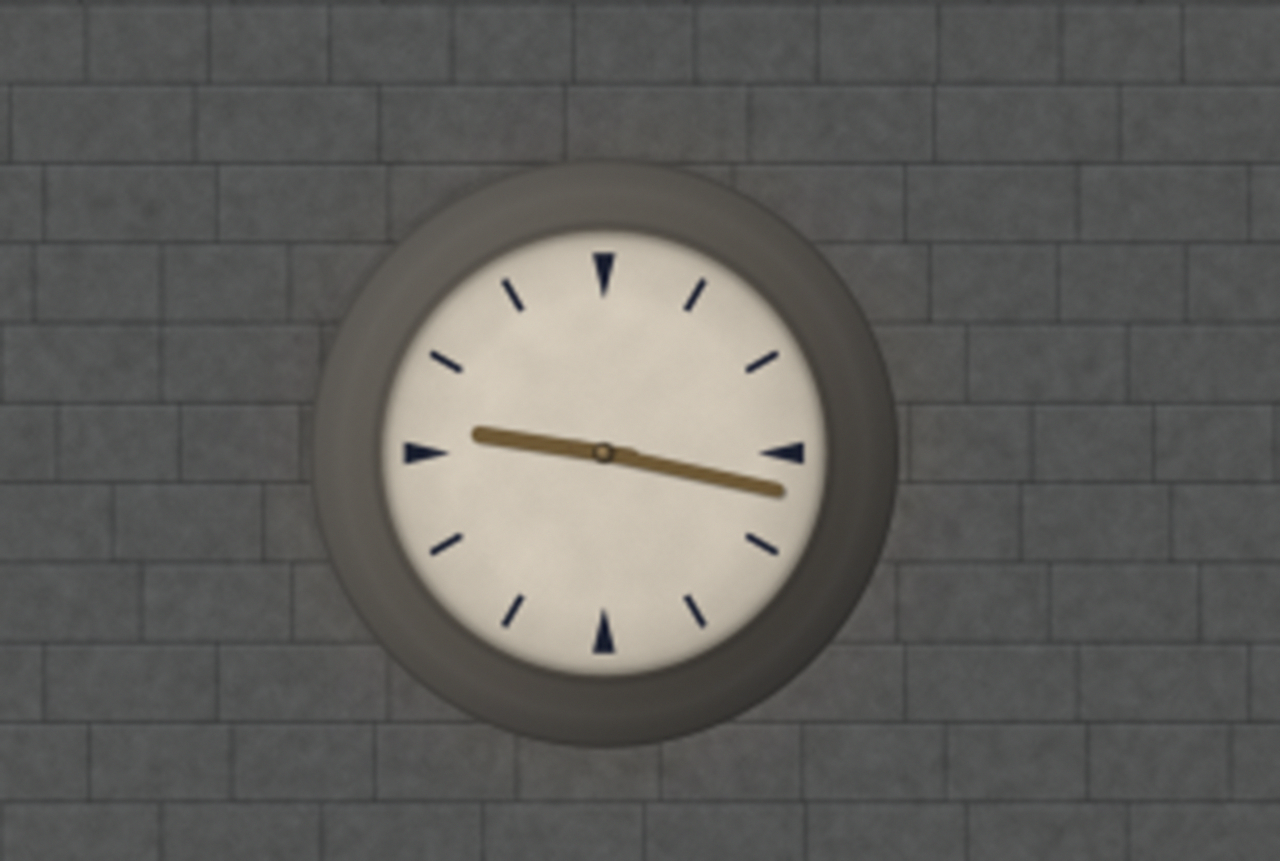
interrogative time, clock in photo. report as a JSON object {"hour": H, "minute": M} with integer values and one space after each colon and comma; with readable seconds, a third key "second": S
{"hour": 9, "minute": 17}
